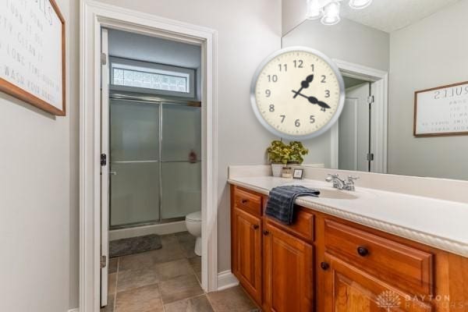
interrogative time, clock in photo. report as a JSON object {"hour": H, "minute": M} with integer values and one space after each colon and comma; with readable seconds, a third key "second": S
{"hour": 1, "minute": 19}
